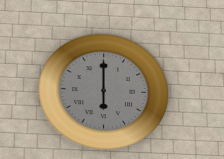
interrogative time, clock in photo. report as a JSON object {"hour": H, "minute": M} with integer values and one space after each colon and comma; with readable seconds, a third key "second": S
{"hour": 6, "minute": 0}
